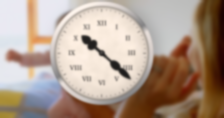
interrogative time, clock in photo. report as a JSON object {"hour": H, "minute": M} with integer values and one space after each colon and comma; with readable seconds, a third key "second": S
{"hour": 10, "minute": 22}
